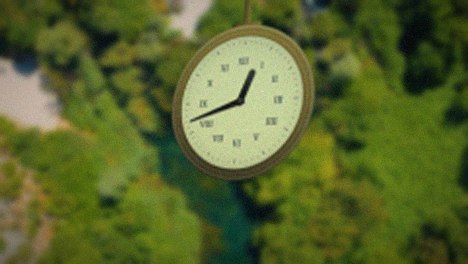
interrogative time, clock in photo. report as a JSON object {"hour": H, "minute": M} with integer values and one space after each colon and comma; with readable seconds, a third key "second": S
{"hour": 12, "minute": 42}
